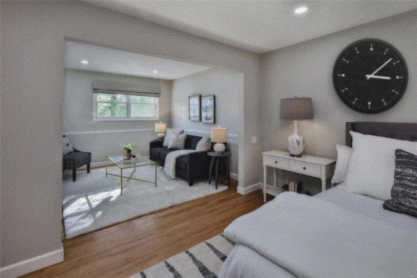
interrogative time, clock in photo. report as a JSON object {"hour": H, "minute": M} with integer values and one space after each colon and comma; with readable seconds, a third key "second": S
{"hour": 3, "minute": 8}
